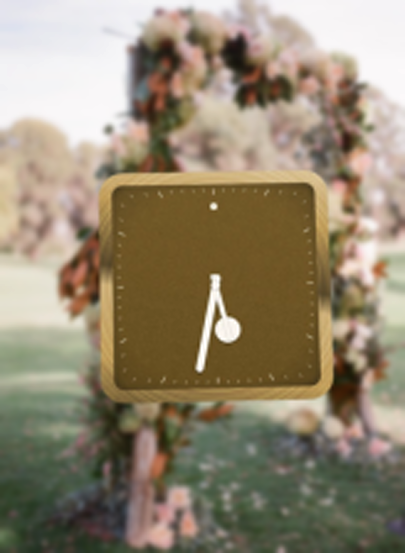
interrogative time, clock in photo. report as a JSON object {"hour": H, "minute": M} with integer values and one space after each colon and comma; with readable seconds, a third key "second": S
{"hour": 5, "minute": 32}
